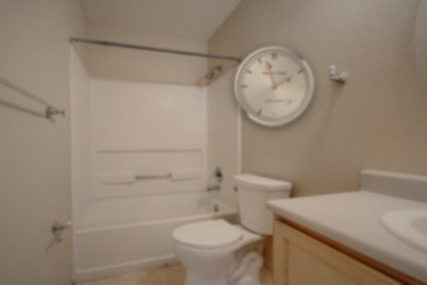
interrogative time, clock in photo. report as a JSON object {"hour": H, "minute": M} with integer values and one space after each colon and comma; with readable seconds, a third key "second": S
{"hour": 1, "minute": 57}
